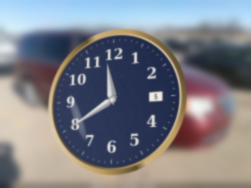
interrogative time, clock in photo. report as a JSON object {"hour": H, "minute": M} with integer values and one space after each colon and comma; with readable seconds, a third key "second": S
{"hour": 11, "minute": 40}
